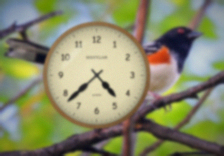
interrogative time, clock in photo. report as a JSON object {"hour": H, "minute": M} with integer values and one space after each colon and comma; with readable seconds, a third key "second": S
{"hour": 4, "minute": 38}
